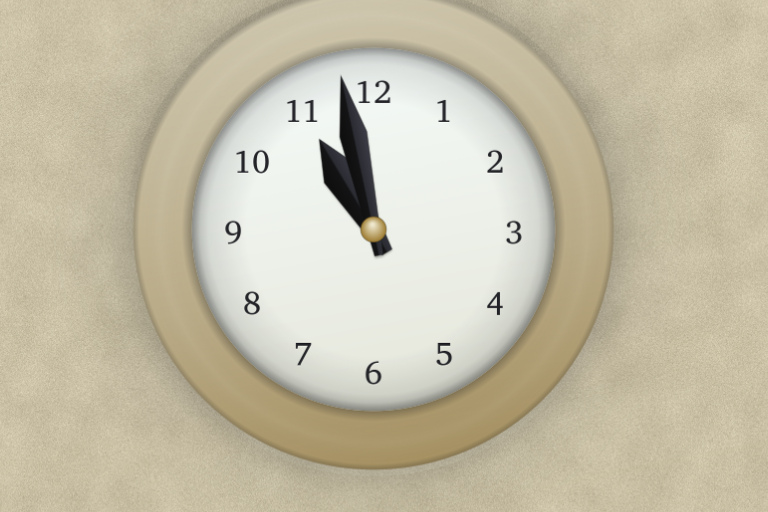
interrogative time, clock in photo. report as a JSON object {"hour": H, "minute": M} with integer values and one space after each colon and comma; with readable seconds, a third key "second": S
{"hour": 10, "minute": 58}
